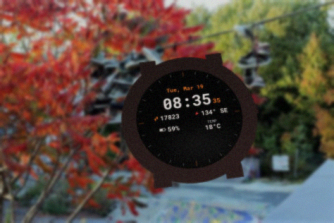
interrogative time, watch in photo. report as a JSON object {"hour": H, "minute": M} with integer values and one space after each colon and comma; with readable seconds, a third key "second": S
{"hour": 8, "minute": 35}
